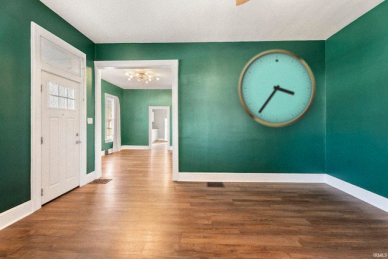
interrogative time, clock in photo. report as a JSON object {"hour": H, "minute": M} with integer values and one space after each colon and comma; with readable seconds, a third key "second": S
{"hour": 3, "minute": 36}
